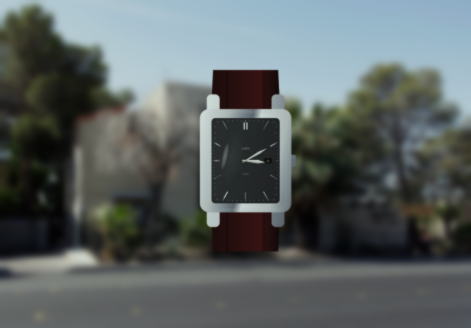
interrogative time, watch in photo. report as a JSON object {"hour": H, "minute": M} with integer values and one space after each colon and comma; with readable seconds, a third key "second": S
{"hour": 3, "minute": 10}
